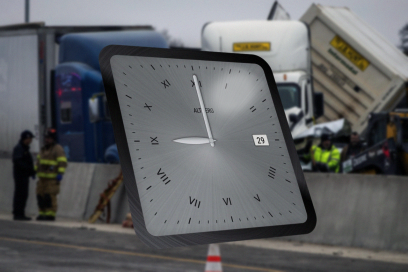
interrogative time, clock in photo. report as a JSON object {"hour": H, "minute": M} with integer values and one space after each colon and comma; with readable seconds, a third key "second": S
{"hour": 9, "minute": 0}
